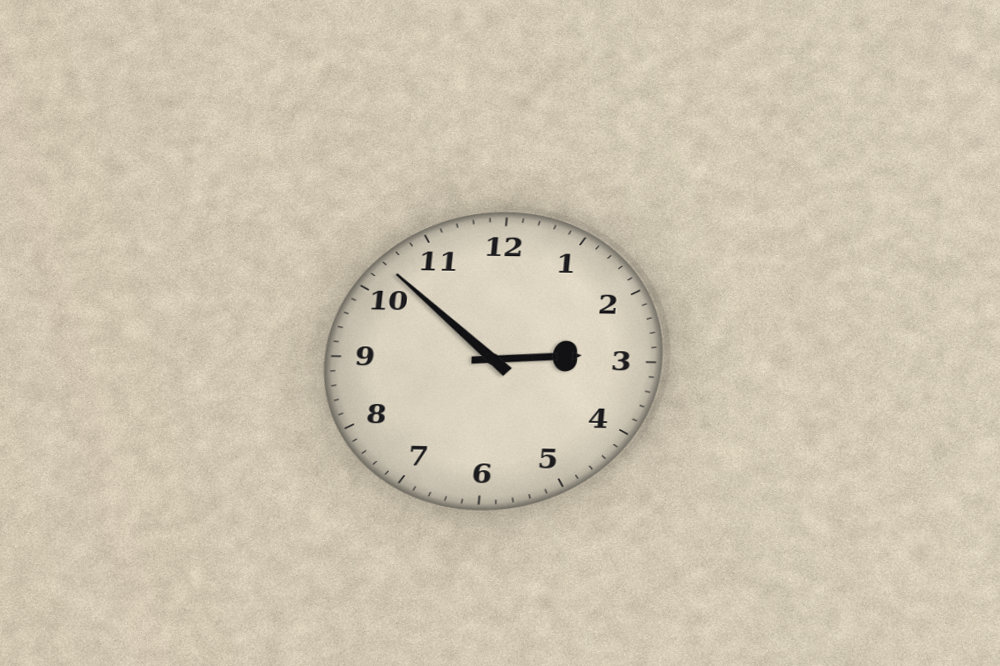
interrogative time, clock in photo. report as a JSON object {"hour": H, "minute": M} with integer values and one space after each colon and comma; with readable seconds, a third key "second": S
{"hour": 2, "minute": 52}
